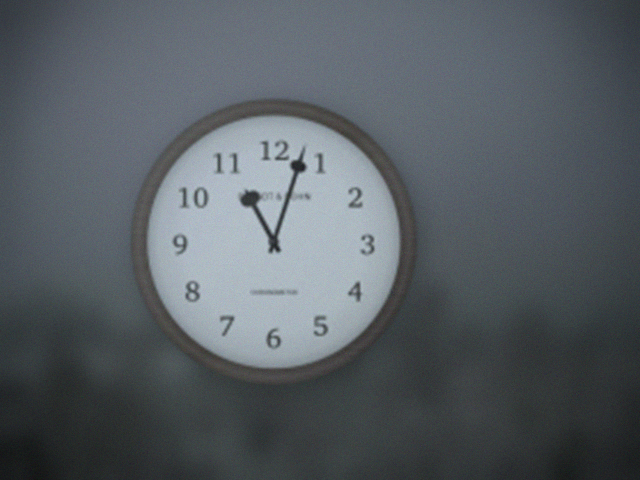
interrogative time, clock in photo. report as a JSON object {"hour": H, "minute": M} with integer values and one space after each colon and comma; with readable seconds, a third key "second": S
{"hour": 11, "minute": 3}
